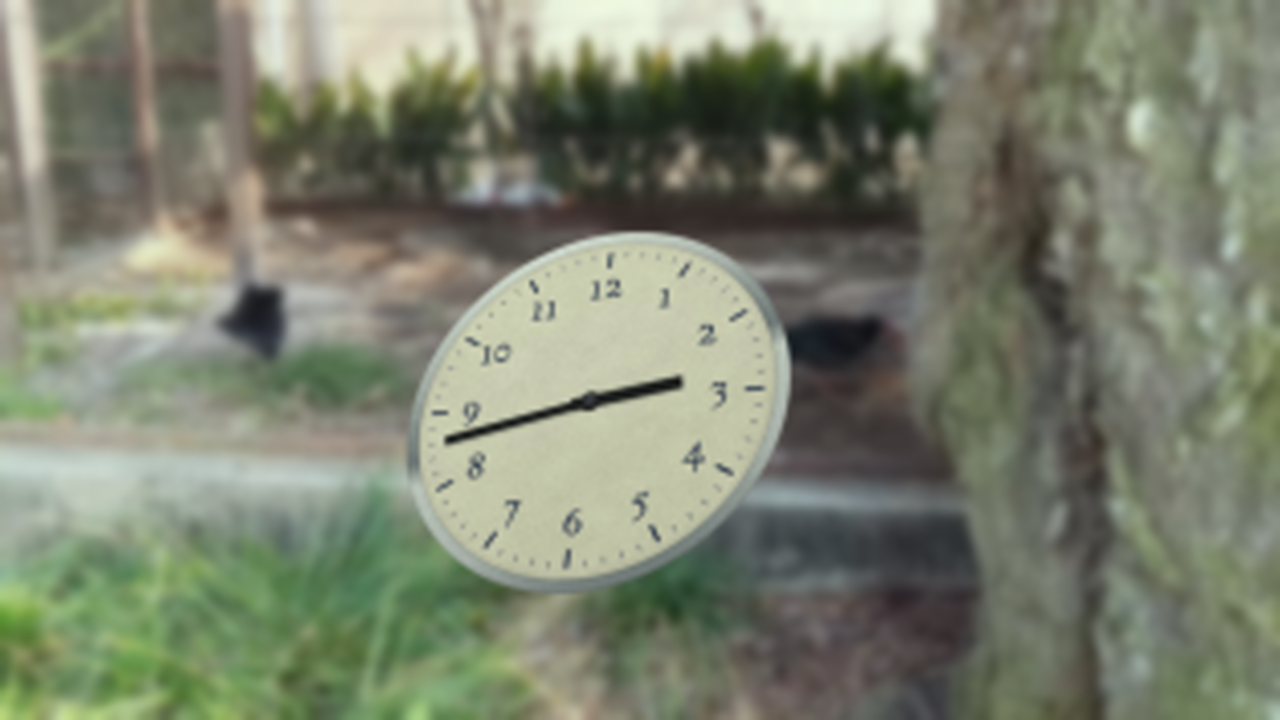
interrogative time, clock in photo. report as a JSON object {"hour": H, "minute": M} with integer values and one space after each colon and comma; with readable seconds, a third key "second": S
{"hour": 2, "minute": 43}
